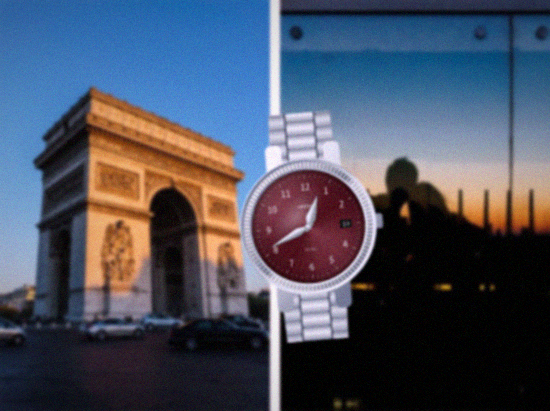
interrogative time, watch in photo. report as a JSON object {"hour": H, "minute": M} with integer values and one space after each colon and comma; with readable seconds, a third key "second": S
{"hour": 12, "minute": 41}
